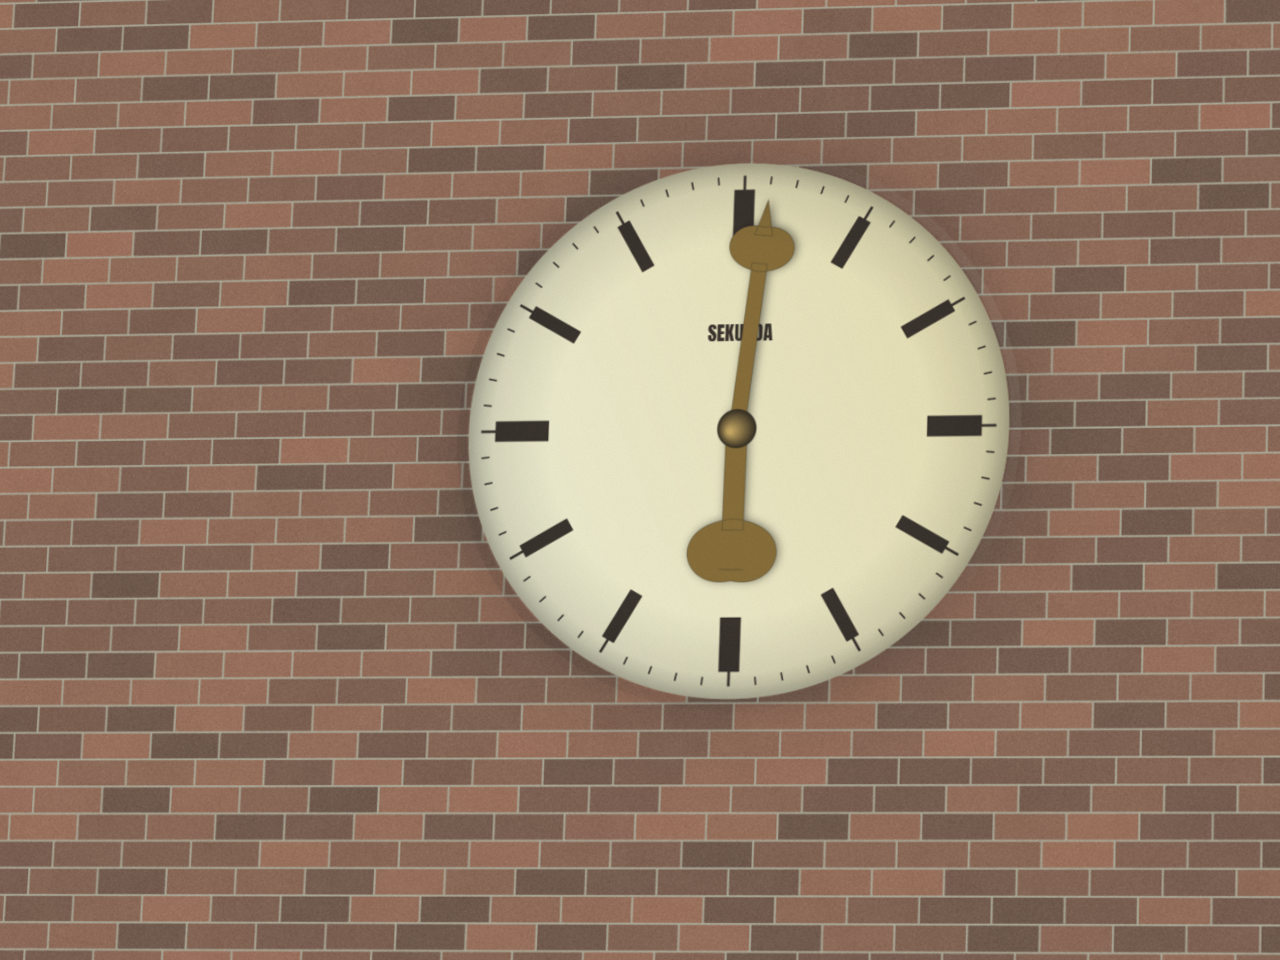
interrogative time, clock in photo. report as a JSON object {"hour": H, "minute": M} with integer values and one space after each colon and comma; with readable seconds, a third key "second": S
{"hour": 6, "minute": 1}
